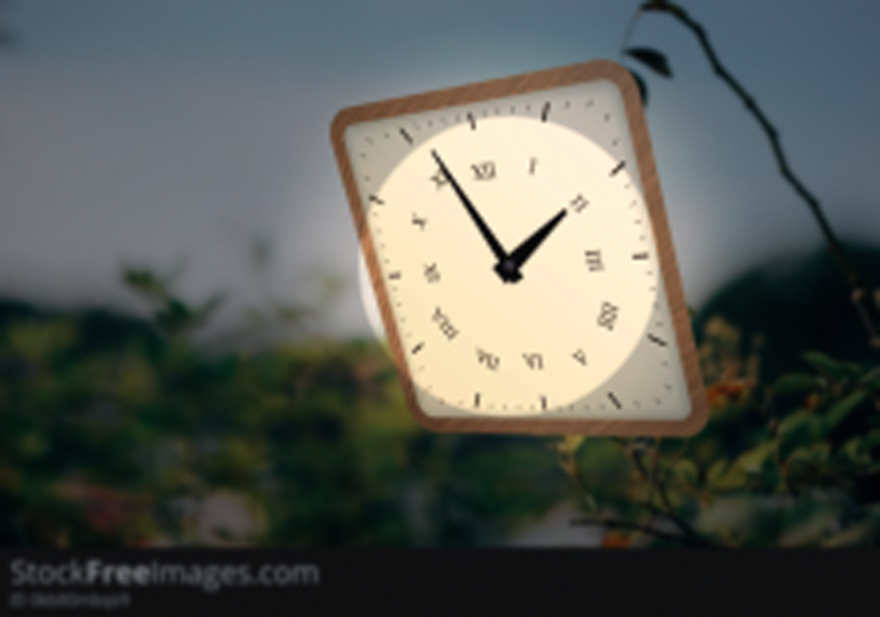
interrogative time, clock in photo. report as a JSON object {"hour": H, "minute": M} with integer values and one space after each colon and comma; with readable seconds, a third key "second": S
{"hour": 1, "minute": 56}
